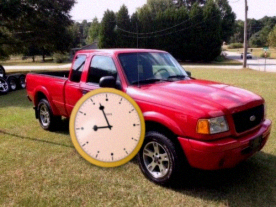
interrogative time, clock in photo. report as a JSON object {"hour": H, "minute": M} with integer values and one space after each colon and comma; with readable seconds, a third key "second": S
{"hour": 8, "minute": 57}
